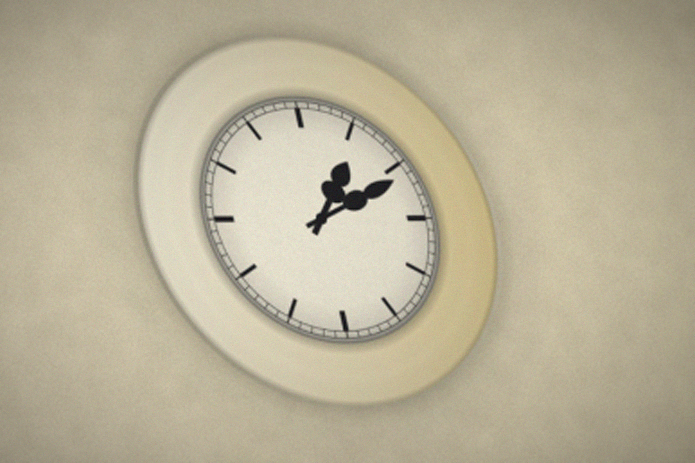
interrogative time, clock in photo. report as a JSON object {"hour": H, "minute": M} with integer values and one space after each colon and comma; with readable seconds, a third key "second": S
{"hour": 1, "minute": 11}
